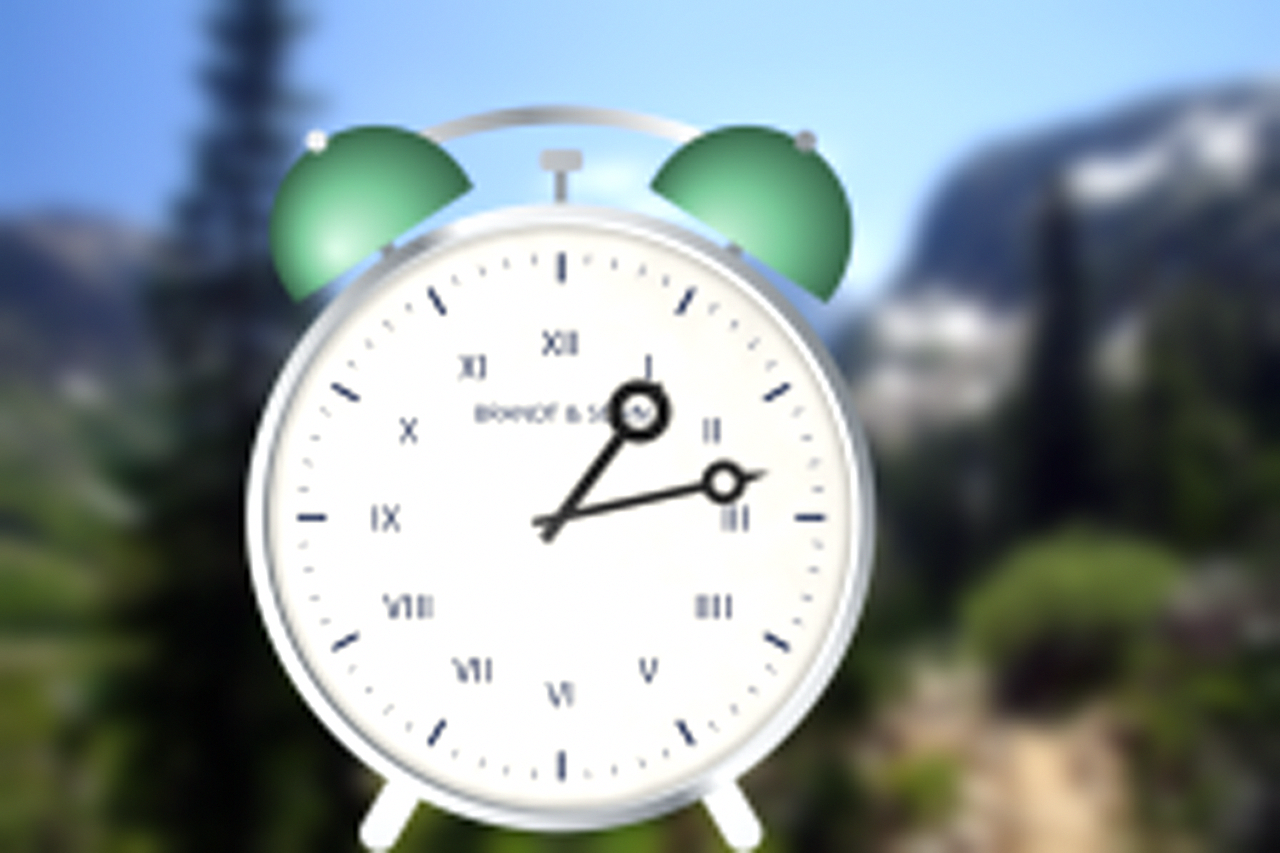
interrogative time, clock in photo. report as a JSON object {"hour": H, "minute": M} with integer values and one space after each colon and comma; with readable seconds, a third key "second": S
{"hour": 1, "minute": 13}
